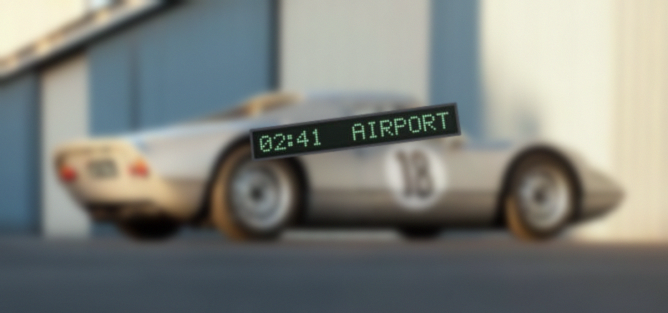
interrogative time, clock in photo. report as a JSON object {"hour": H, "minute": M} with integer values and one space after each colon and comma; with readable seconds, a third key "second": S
{"hour": 2, "minute": 41}
